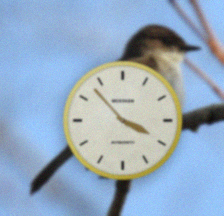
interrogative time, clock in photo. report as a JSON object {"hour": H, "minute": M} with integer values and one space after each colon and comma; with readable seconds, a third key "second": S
{"hour": 3, "minute": 53}
